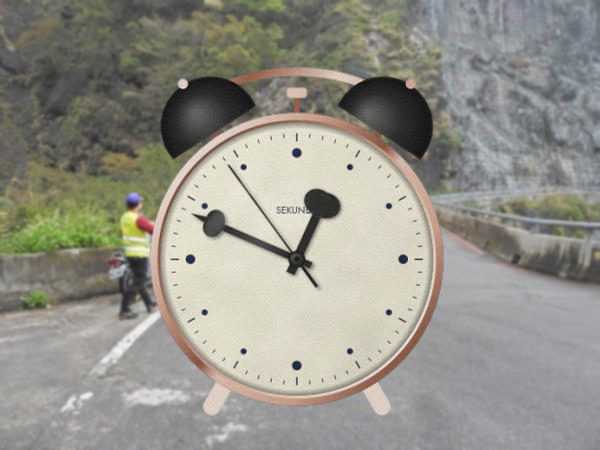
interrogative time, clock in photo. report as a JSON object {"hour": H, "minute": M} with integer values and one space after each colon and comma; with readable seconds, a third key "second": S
{"hour": 12, "minute": 48, "second": 54}
